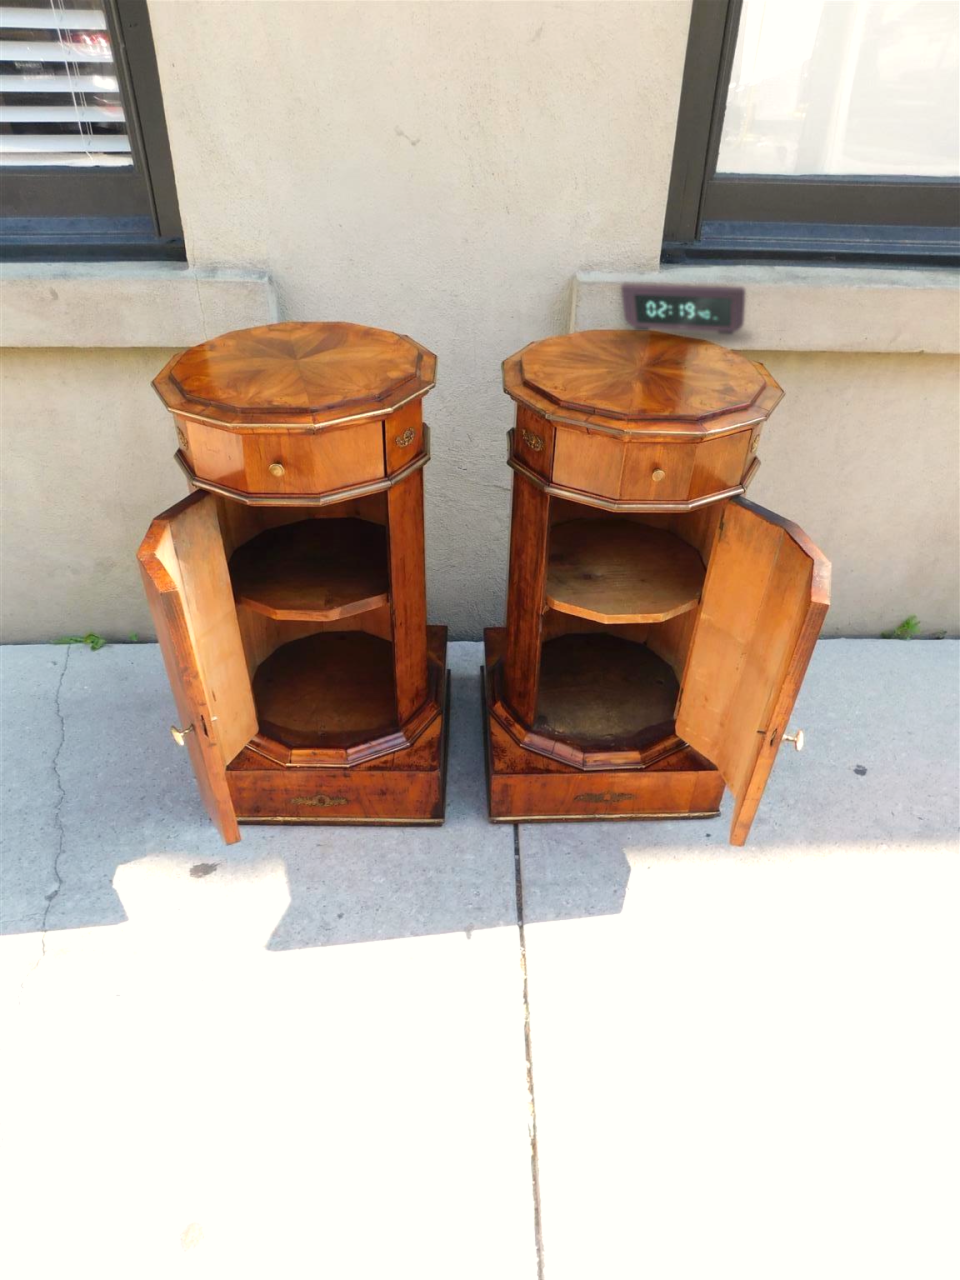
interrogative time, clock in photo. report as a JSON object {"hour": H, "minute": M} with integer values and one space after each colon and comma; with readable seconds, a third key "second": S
{"hour": 2, "minute": 19}
